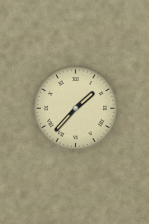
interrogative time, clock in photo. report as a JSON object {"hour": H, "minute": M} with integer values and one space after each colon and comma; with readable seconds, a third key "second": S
{"hour": 1, "minute": 37}
